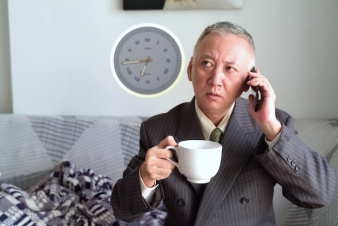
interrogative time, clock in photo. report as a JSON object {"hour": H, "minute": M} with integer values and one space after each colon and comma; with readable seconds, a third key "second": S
{"hour": 6, "minute": 44}
